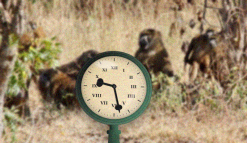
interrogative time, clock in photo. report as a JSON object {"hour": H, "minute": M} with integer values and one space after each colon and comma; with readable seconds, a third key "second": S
{"hour": 9, "minute": 28}
